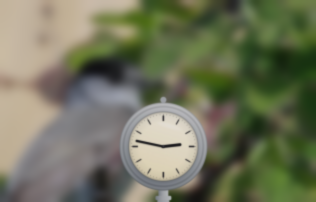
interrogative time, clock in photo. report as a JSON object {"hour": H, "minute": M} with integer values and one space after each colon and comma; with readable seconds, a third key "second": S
{"hour": 2, "minute": 47}
